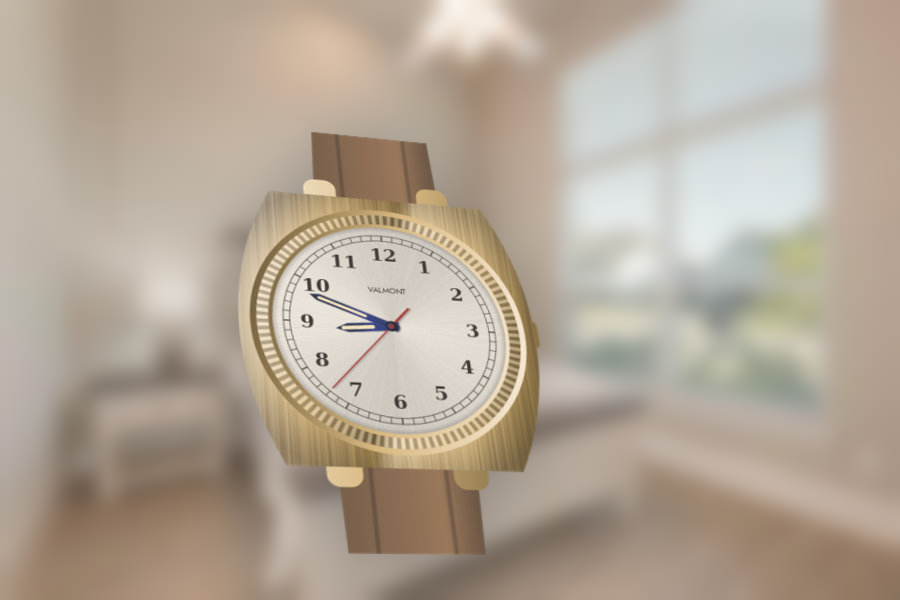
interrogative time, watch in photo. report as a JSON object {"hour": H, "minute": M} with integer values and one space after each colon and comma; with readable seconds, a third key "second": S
{"hour": 8, "minute": 48, "second": 37}
